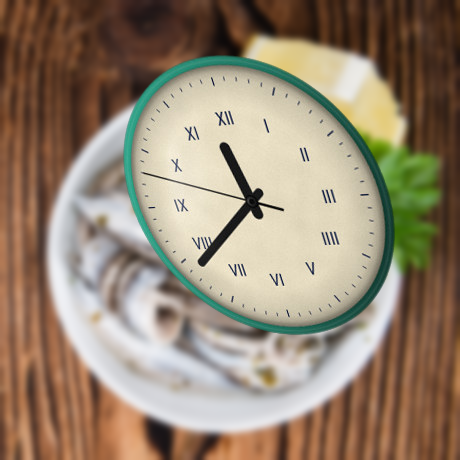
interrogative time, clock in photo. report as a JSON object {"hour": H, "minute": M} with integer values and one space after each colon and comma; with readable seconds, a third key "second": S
{"hour": 11, "minute": 38, "second": 48}
